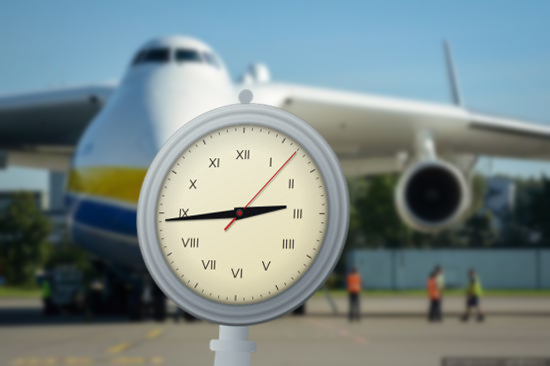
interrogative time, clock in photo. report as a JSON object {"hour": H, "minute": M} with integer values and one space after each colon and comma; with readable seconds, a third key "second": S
{"hour": 2, "minute": 44, "second": 7}
